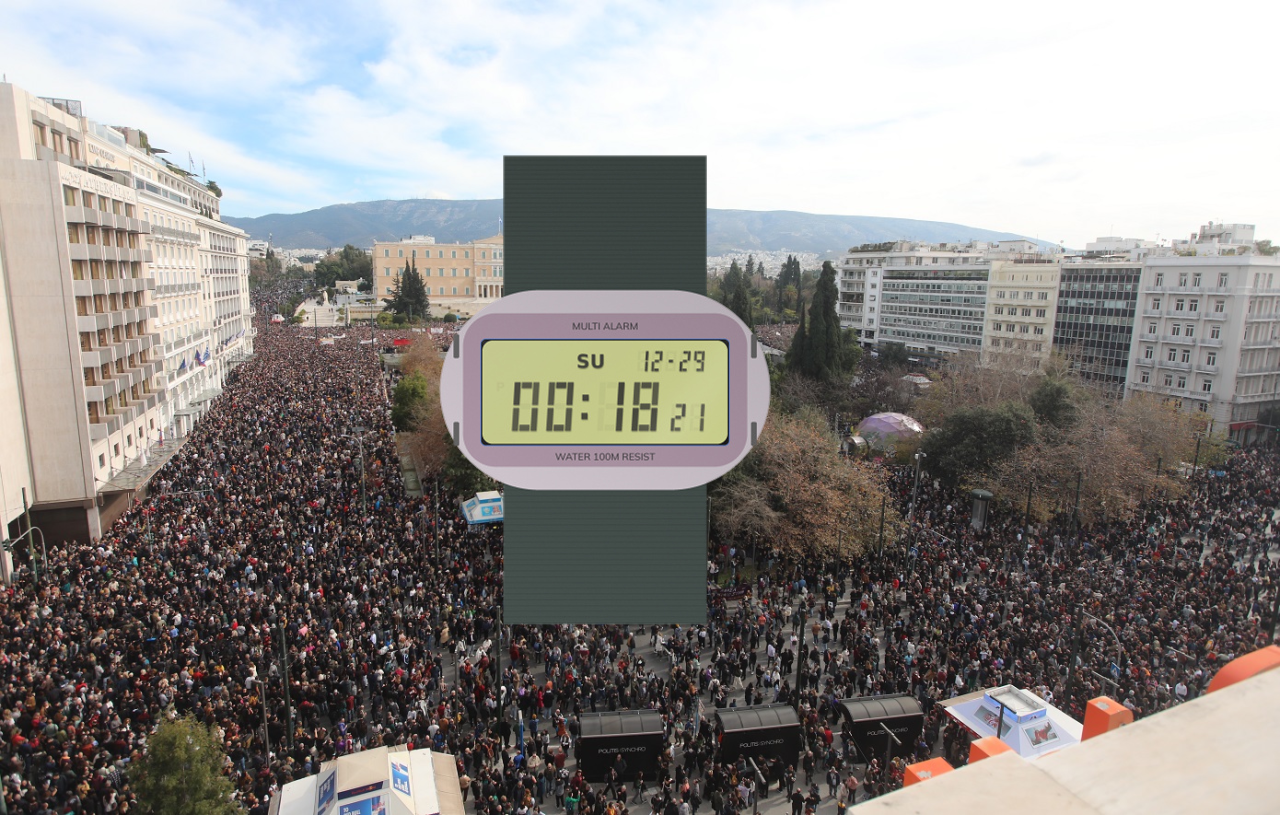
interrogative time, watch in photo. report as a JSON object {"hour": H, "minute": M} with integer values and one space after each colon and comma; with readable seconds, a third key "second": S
{"hour": 0, "minute": 18, "second": 21}
